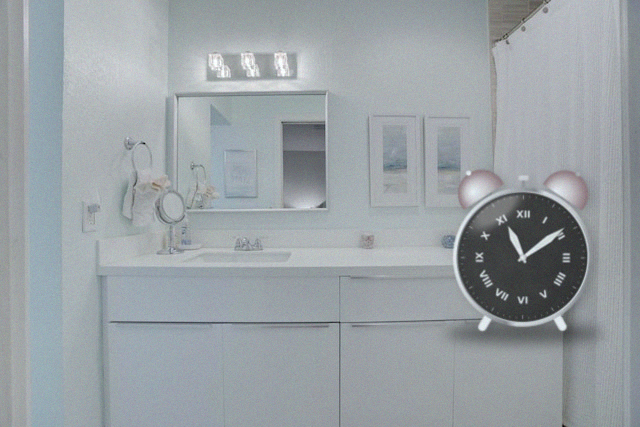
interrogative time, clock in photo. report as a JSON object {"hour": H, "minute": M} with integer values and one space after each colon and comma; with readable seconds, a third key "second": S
{"hour": 11, "minute": 9}
